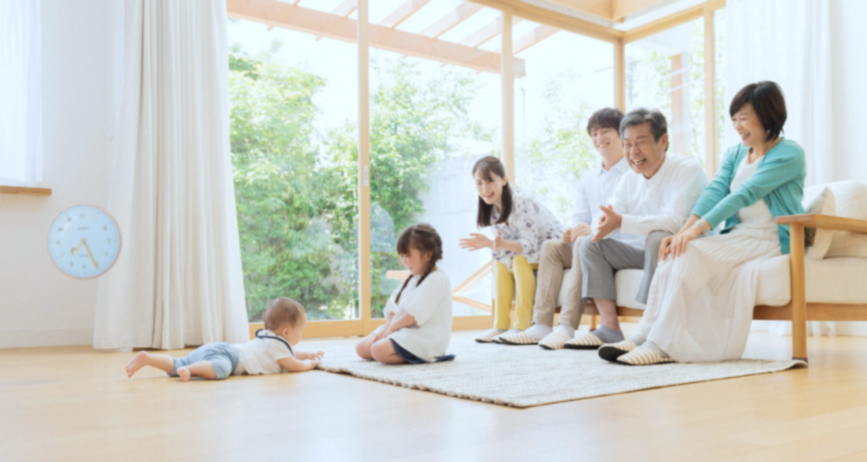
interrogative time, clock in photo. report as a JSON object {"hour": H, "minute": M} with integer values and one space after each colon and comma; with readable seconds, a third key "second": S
{"hour": 7, "minute": 26}
